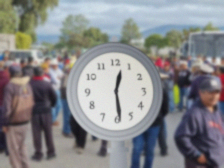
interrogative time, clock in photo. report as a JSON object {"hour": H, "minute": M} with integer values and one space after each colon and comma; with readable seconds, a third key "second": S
{"hour": 12, "minute": 29}
